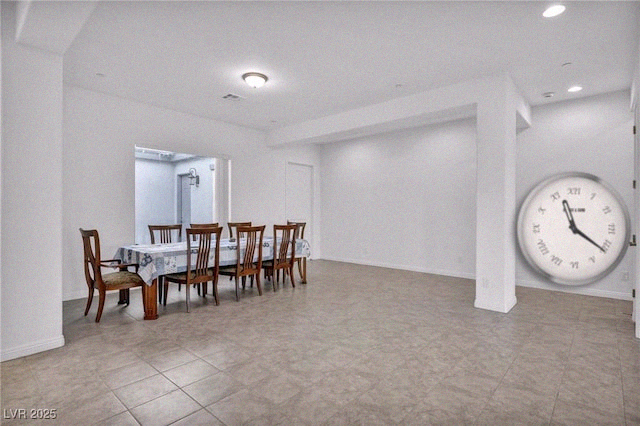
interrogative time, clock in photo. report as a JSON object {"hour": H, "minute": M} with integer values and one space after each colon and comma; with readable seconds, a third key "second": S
{"hour": 11, "minute": 21}
